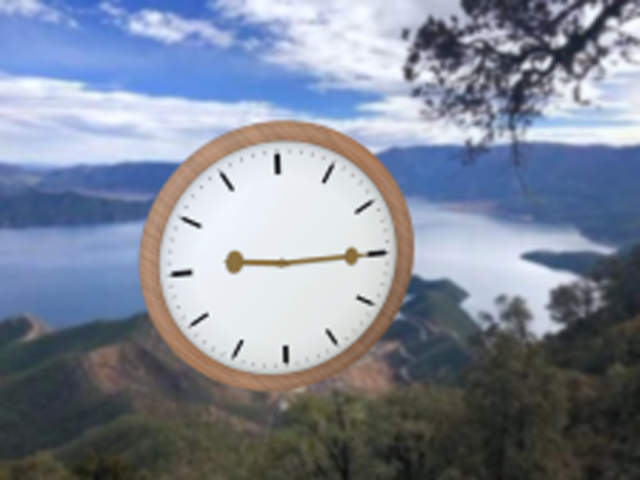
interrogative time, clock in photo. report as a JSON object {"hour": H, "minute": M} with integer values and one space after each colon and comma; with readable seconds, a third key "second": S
{"hour": 9, "minute": 15}
